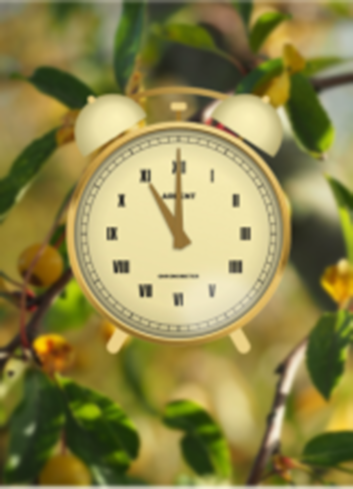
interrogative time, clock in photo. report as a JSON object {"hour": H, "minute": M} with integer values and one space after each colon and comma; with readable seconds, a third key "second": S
{"hour": 11, "minute": 0}
